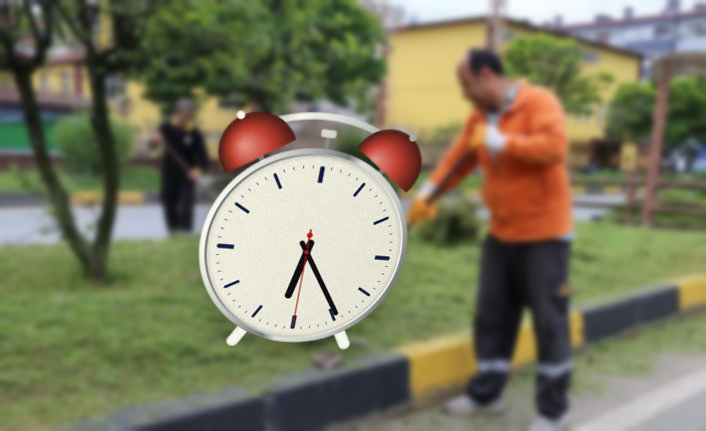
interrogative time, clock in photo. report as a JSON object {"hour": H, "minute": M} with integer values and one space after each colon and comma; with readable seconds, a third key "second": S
{"hour": 6, "minute": 24, "second": 30}
